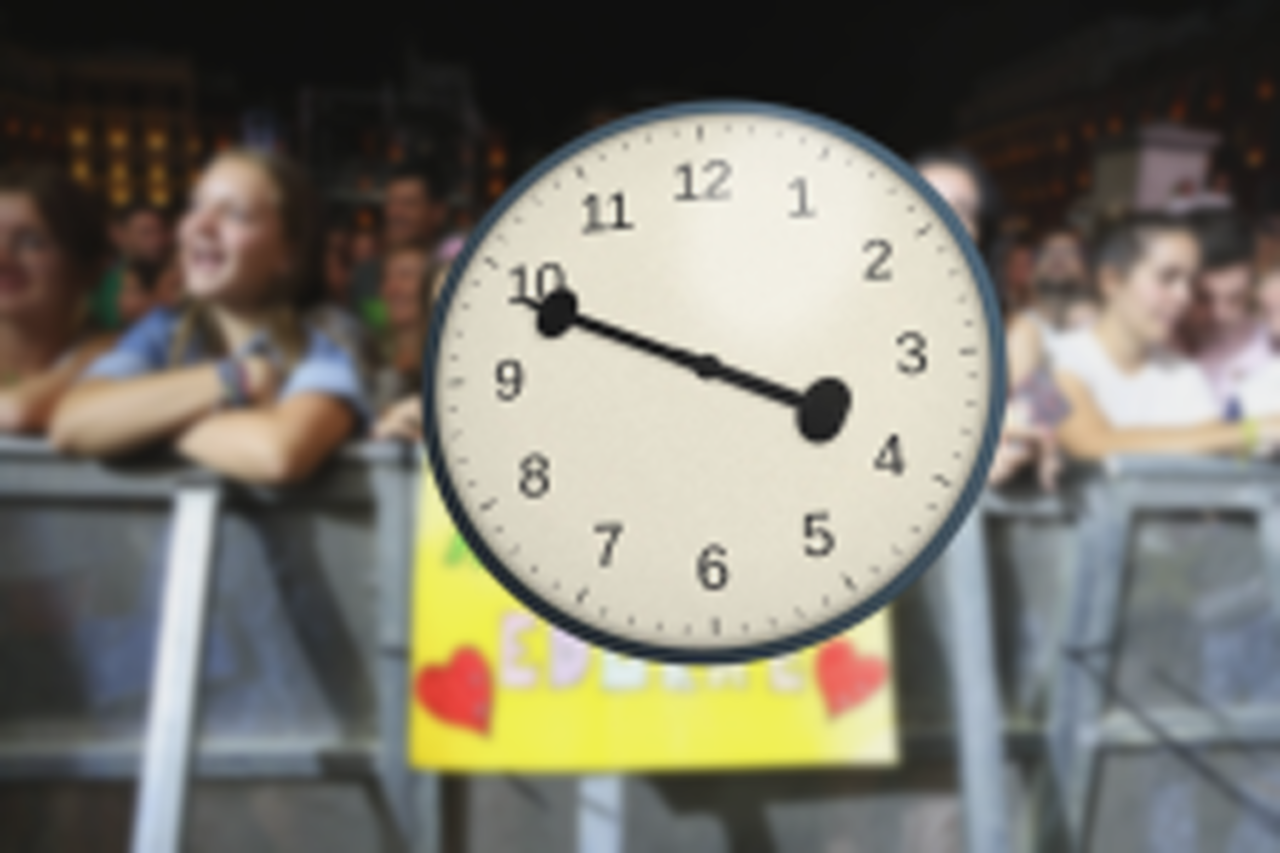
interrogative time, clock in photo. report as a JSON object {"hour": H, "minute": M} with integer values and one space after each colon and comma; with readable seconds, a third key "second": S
{"hour": 3, "minute": 49}
